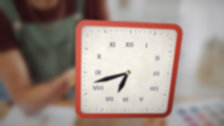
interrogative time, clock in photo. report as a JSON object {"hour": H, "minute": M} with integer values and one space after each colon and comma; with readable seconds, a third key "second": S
{"hour": 6, "minute": 42}
